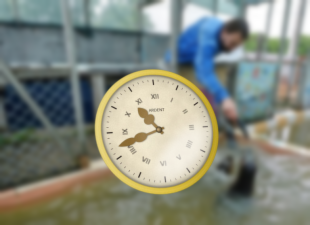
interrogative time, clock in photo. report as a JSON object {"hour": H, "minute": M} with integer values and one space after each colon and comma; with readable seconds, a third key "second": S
{"hour": 10, "minute": 42}
